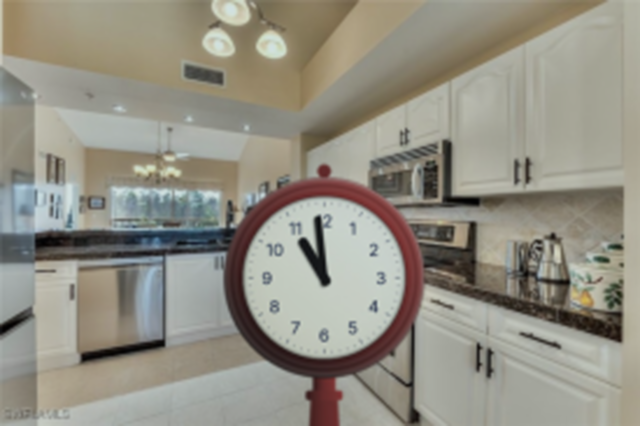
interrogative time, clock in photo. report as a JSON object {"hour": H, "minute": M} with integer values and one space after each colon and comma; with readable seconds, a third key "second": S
{"hour": 10, "minute": 59}
